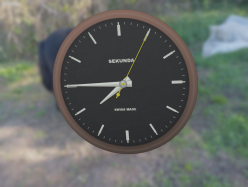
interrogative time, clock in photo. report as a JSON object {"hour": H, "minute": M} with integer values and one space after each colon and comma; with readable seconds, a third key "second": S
{"hour": 7, "minute": 45, "second": 5}
